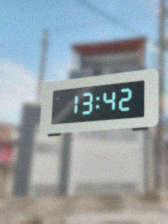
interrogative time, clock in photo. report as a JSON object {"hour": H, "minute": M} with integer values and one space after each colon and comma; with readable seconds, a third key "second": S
{"hour": 13, "minute": 42}
